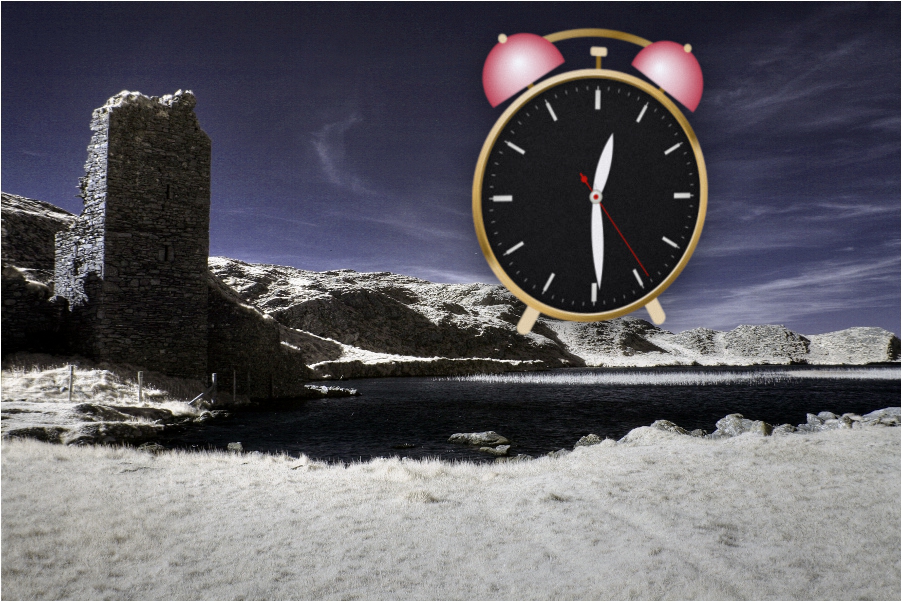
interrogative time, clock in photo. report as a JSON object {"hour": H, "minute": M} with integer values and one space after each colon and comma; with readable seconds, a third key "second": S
{"hour": 12, "minute": 29, "second": 24}
